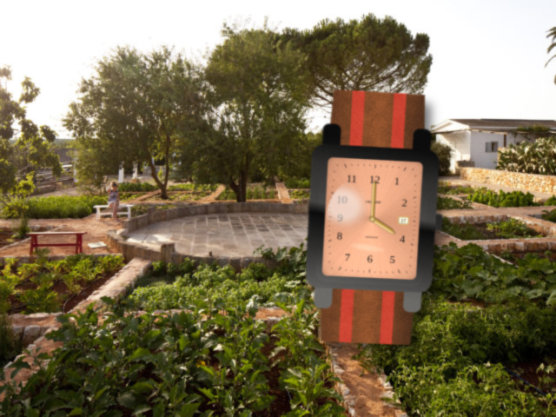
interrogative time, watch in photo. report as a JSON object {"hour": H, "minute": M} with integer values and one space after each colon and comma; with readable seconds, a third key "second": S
{"hour": 4, "minute": 0}
